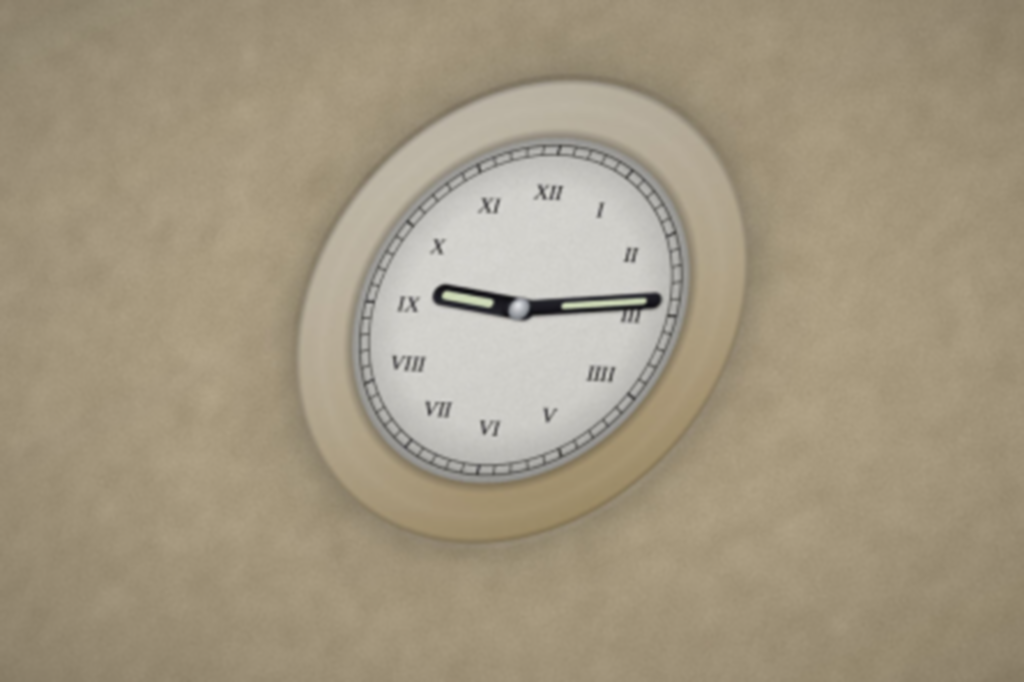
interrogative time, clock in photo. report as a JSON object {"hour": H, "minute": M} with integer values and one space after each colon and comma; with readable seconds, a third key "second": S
{"hour": 9, "minute": 14}
